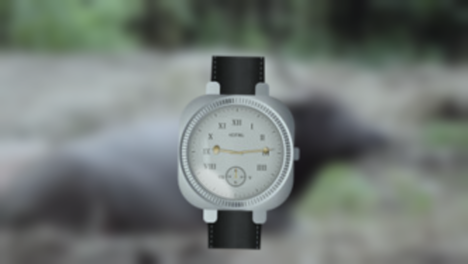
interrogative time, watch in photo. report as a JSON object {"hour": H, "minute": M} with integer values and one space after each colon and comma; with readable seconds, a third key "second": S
{"hour": 9, "minute": 14}
